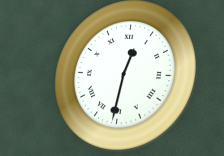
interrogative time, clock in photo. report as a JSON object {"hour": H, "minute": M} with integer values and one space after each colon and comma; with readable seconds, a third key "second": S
{"hour": 12, "minute": 31}
